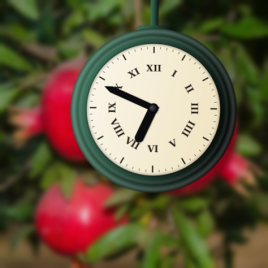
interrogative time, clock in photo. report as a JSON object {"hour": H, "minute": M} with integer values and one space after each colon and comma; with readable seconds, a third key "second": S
{"hour": 6, "minute": 49}
